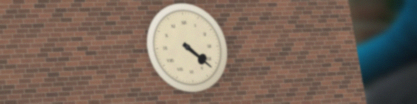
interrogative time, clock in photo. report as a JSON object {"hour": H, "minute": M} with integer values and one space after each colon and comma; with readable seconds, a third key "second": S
{"hour": 4, "minute": 22}
